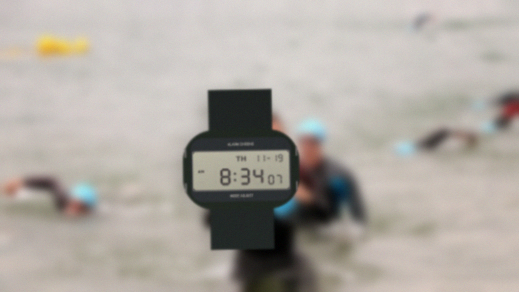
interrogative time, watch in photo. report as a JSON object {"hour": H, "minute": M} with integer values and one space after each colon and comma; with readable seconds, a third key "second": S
{"hour": 8, "minute": 34, "second": 7}
